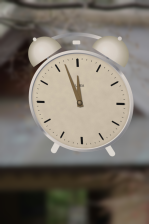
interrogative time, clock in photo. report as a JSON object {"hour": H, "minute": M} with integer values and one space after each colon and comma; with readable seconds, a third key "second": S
{"hour": 11, "minute": 57}
